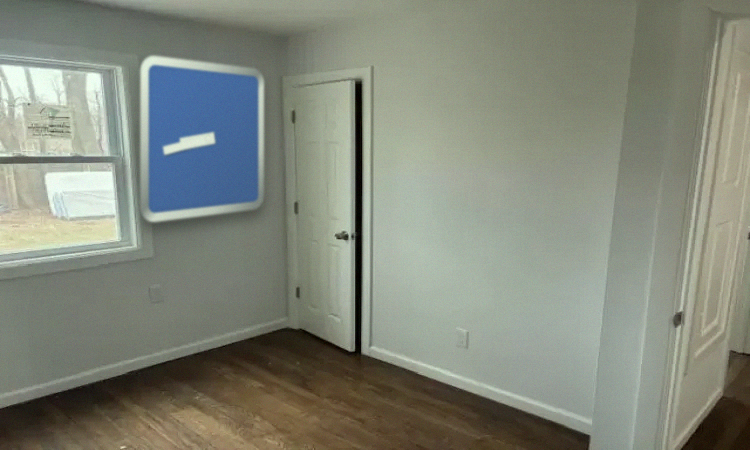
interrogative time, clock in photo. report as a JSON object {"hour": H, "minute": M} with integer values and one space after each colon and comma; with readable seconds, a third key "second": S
{"hour": 8, "minute": 43}
